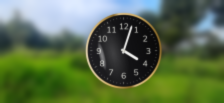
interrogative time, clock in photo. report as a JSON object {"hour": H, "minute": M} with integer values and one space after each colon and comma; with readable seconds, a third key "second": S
{"hour": 4, "minute": 3}
